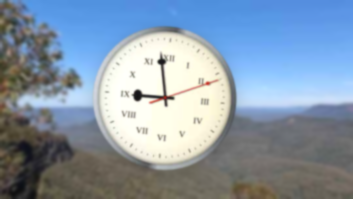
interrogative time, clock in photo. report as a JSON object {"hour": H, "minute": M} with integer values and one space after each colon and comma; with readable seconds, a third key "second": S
{"hour": 8, "minute": 58, "second": 11}
